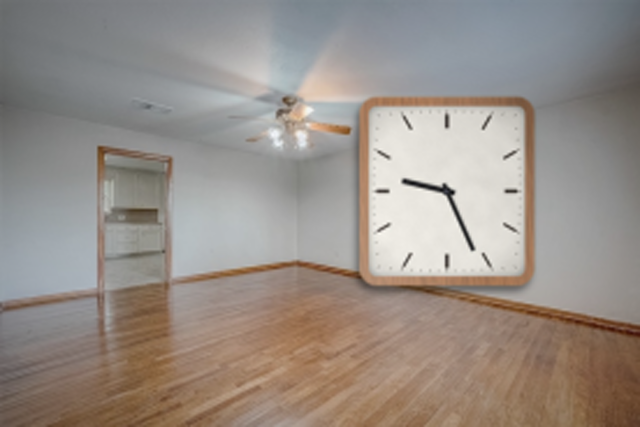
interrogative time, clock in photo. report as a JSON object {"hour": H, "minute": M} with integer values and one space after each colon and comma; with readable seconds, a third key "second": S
{"hour": 9, "minute": 26}
